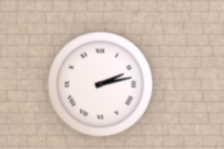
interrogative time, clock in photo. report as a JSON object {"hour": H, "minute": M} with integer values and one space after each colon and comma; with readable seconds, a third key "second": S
{"hour": 2, "minute": 13}
